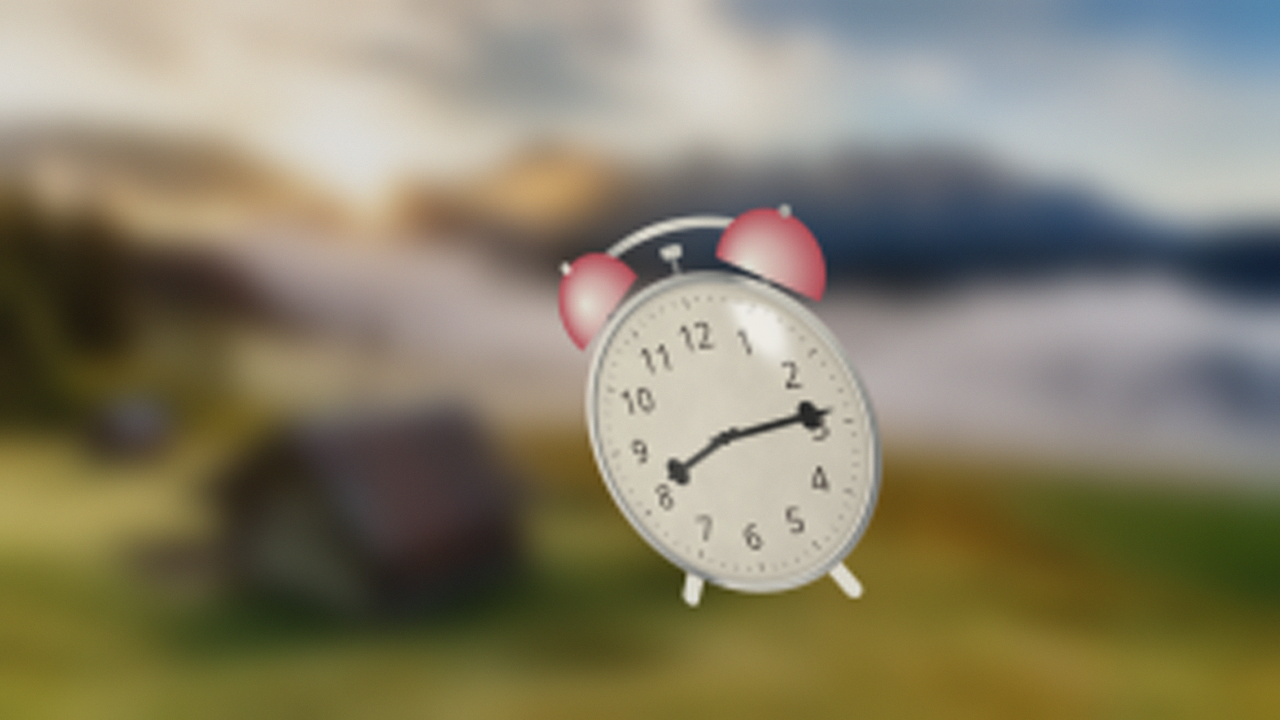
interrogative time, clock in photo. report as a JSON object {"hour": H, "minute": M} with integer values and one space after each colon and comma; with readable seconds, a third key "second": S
{"hour": 8, "minute": 14}
